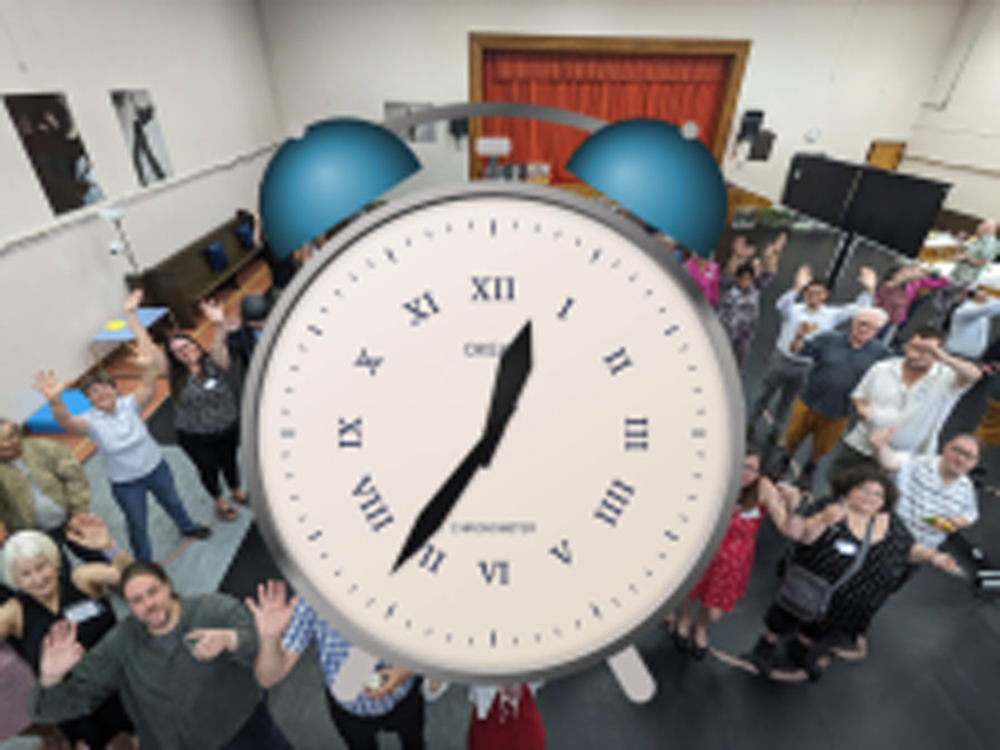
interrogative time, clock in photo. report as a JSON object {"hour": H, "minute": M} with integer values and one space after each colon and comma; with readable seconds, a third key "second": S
{"hour": 12, "minute": 36}
